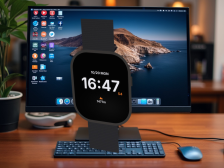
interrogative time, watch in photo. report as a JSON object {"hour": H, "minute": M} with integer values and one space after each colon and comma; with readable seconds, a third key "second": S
{"hour": 16, "minute": 47}
